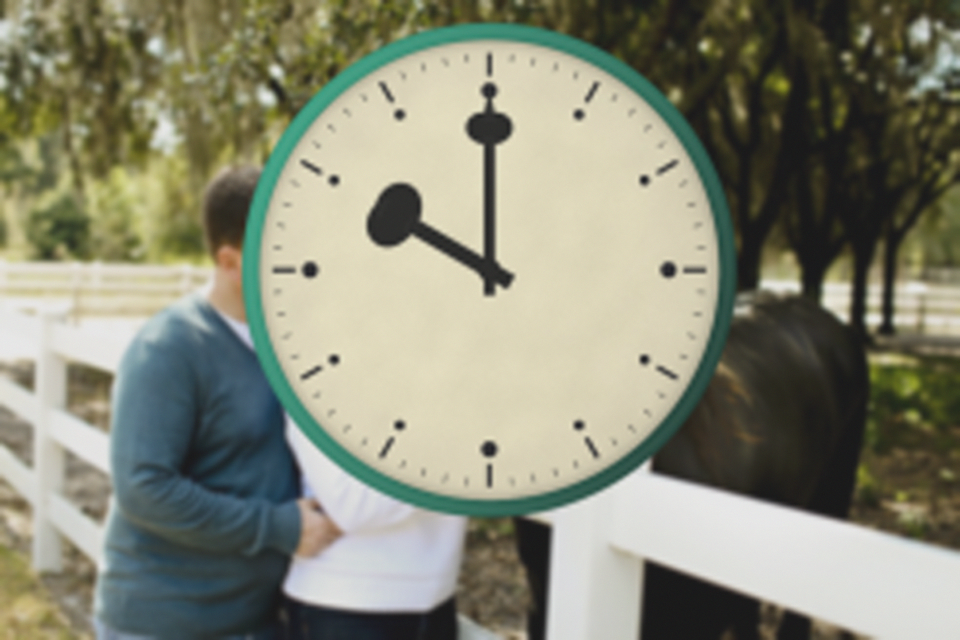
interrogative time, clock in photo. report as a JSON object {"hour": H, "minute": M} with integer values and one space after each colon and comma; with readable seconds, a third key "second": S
{"hour": 10, "minute": 0}
